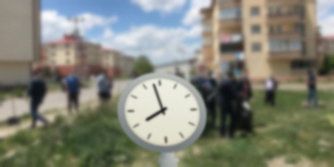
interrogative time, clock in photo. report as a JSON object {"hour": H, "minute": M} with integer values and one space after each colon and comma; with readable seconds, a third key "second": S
{"hour": 7, "minute": 58}
